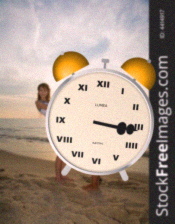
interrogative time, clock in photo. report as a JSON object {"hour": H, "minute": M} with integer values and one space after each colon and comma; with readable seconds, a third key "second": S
{"hour": 3, "minute": 16}
